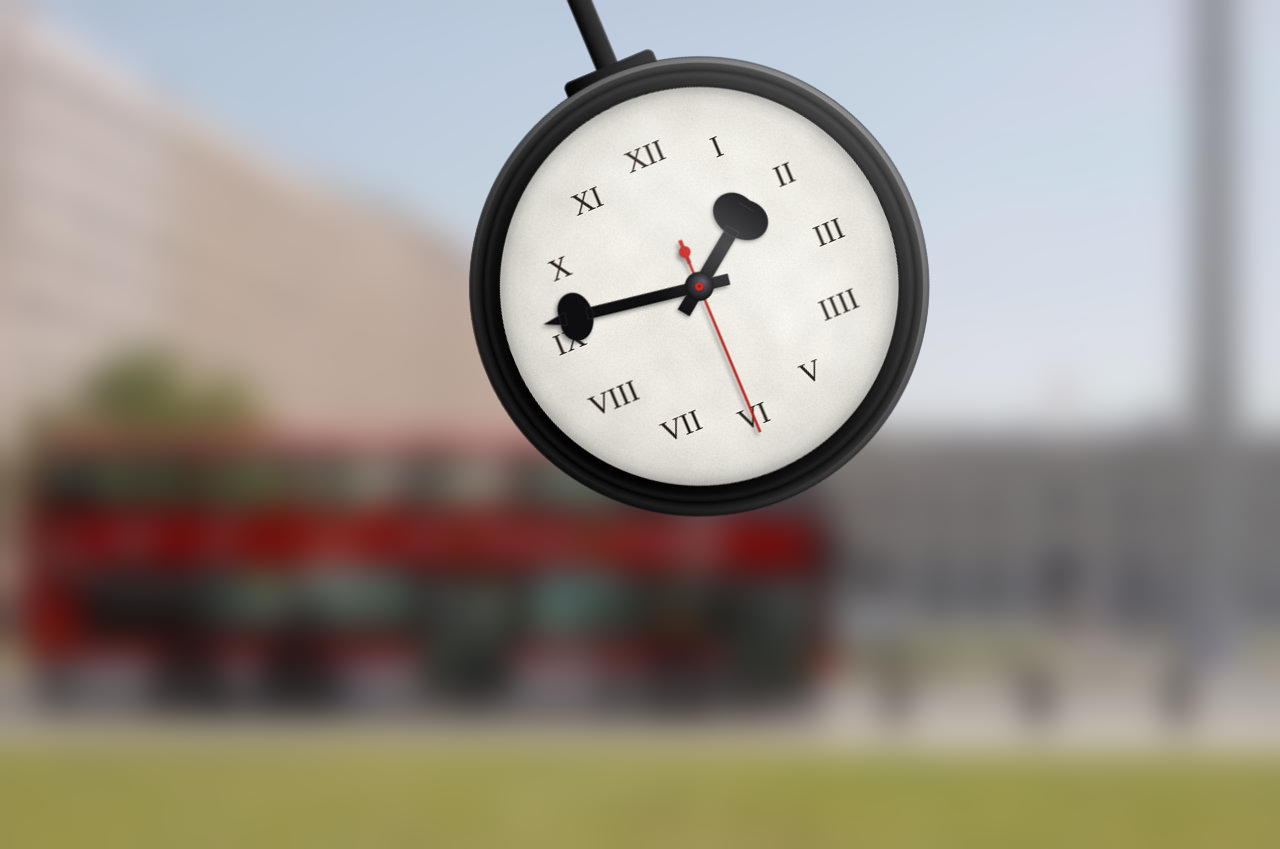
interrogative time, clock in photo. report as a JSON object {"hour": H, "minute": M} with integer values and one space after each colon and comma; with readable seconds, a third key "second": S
{"hour": 1, "minute": 46, "second": 30}
